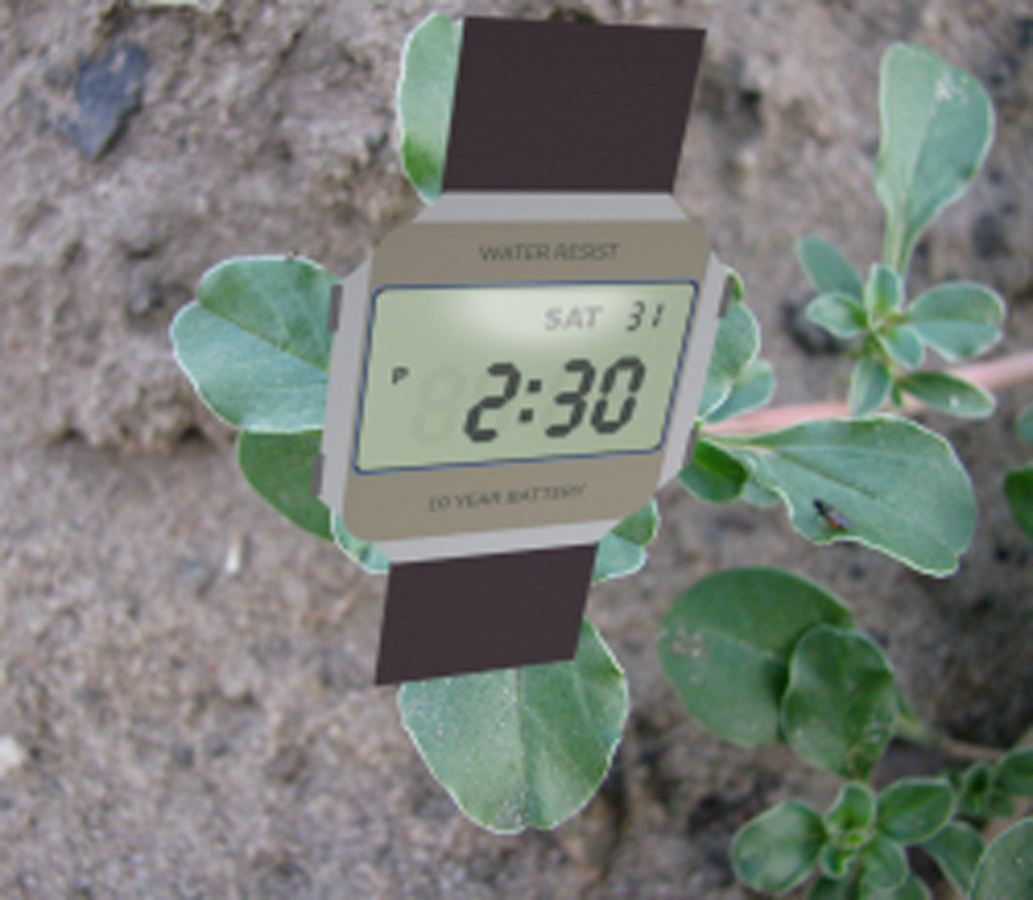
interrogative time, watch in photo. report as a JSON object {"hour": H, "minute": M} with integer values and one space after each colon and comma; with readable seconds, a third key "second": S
{"hour": 2, "minute": 30}
